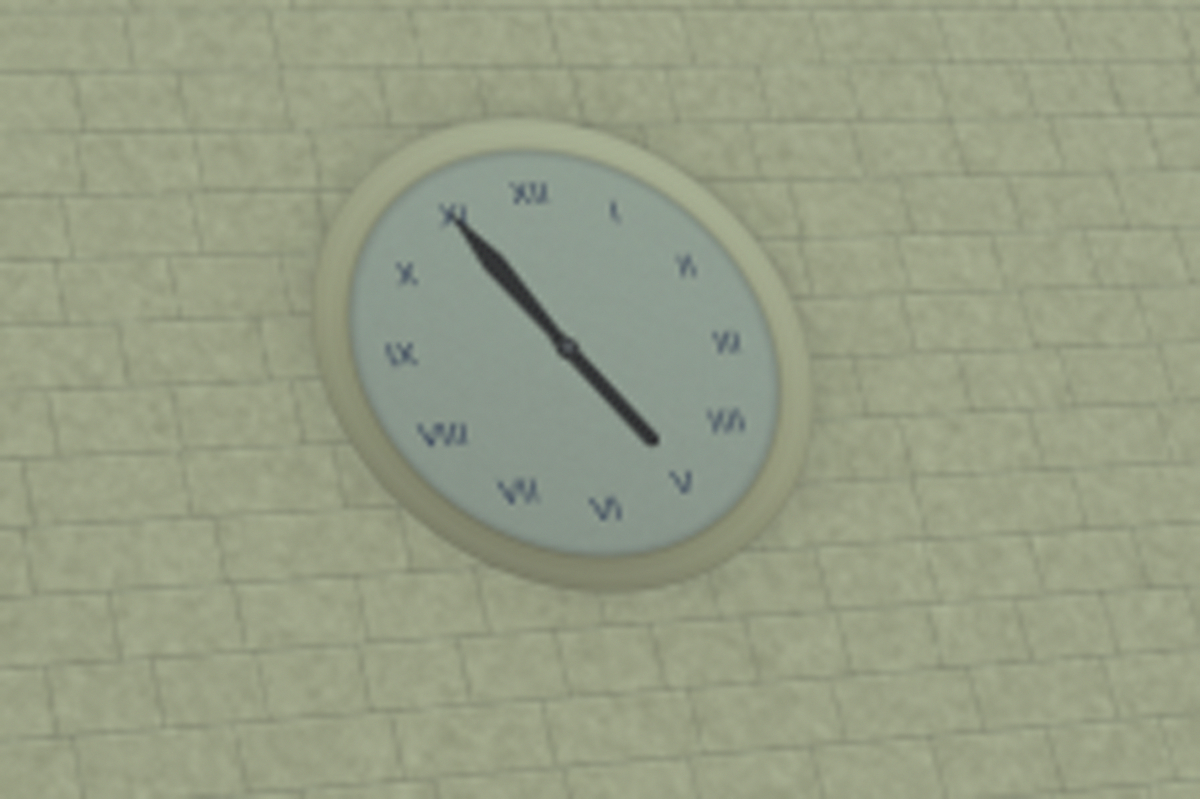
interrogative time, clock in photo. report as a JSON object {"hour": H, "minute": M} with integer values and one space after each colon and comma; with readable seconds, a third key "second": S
{"hour": 4, "minute": 55}
